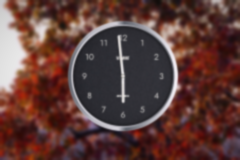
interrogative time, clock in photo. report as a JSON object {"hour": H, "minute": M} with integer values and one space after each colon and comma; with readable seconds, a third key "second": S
{"hour": 5, "minute": 59}
